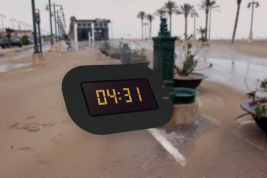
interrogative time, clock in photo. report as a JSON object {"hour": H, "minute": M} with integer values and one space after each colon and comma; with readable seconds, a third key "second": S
{"hour": 4, "minute": 31}
